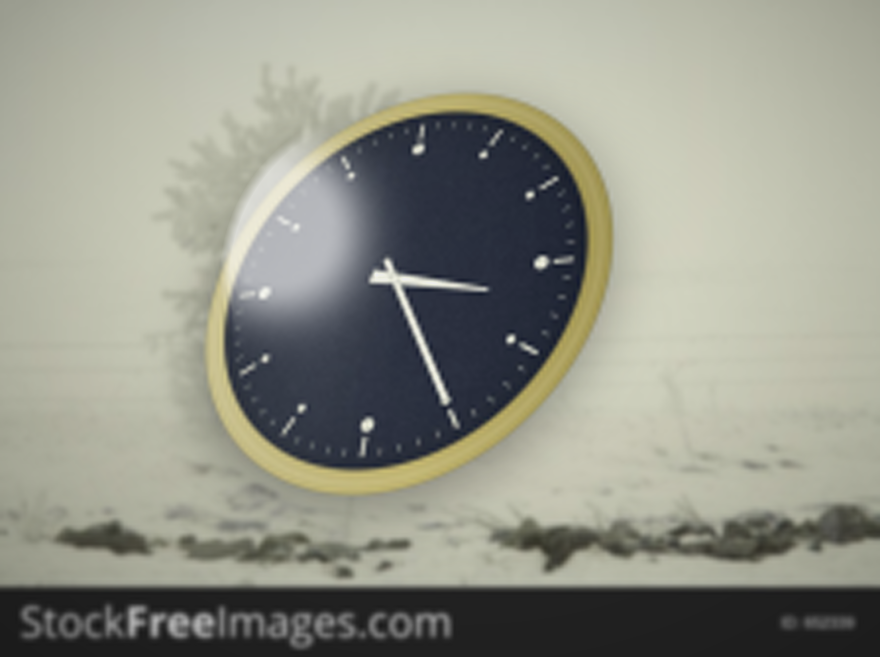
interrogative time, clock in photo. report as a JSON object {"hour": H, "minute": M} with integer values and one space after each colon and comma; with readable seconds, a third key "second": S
{"hour": 3, "minute": 25}
